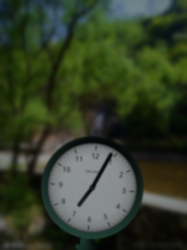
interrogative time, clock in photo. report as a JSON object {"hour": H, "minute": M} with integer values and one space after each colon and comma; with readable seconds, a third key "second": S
{"hour": 7, "minute": 4}
